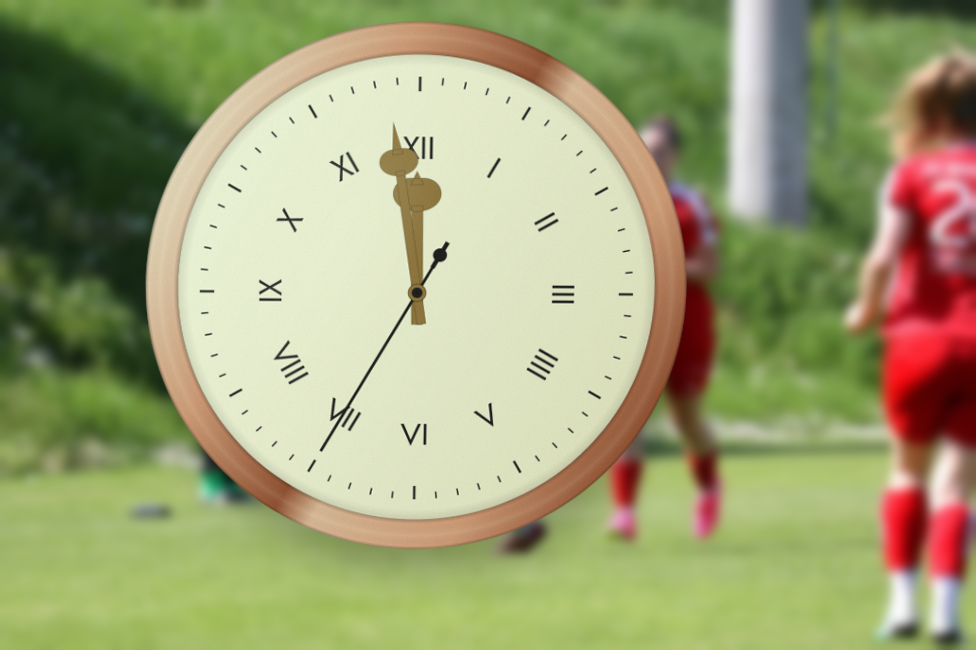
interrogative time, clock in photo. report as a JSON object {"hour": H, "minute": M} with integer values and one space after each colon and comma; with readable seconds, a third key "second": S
{"hour": 11, "minute": 58, "second": 35}
